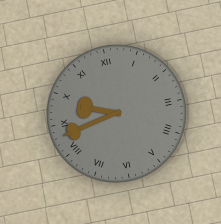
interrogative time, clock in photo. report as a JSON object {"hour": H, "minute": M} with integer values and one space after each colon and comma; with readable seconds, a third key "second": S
{"hour": 9, "minute": 43}
